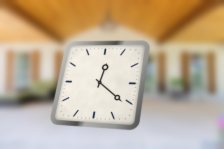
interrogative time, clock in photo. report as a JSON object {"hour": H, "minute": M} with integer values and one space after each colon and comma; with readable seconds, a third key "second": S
{"hour": 12, "minute": 21}
